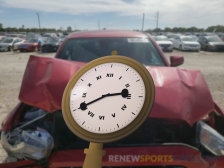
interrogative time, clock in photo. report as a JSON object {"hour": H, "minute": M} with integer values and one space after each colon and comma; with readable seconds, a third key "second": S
{"hour": 2, "minute": 40}
